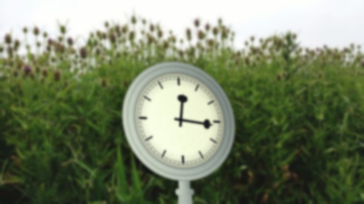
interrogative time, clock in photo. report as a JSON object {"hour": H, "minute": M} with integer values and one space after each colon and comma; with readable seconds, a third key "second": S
{"hour": 12, "minute": 16}
